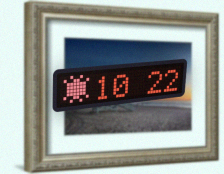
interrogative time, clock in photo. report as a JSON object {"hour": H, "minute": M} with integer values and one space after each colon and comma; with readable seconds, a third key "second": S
{"hour": 10, "minute": 22}
